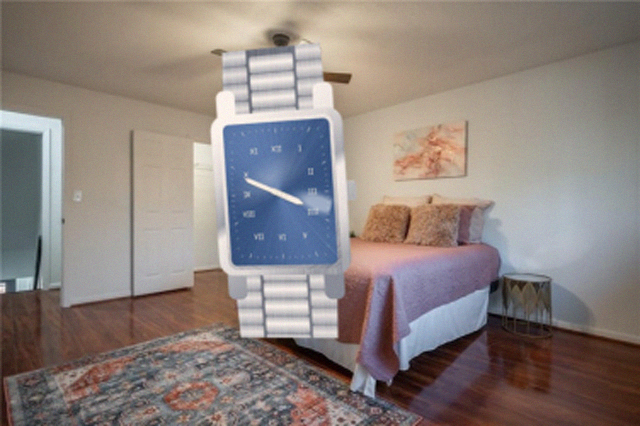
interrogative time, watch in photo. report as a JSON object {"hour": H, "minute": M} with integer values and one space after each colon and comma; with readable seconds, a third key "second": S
{"hour": 3, "minute": 49}
